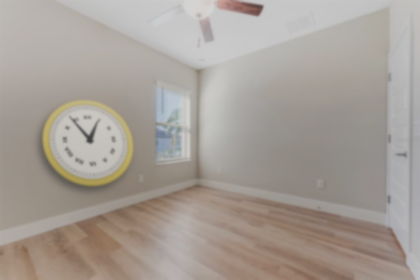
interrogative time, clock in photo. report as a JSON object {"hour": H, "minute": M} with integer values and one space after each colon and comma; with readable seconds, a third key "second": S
{"hour": 12, "minute": 54}
